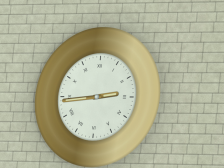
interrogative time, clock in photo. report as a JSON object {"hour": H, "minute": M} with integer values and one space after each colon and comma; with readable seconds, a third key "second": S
{"hour": 2, "minute": 44}
